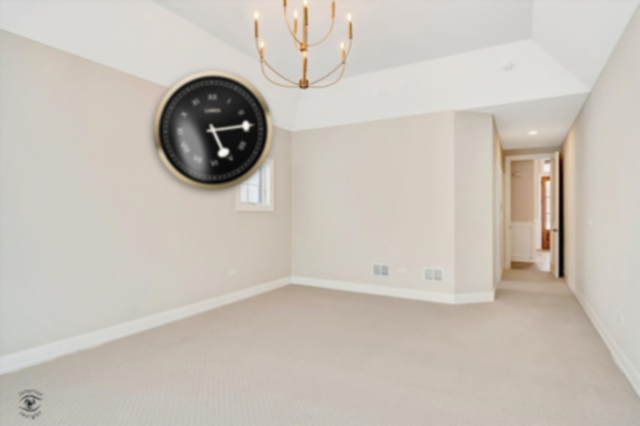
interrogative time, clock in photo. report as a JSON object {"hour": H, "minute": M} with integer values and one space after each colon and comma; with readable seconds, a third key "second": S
{"hour": 5, "minute": 14}
